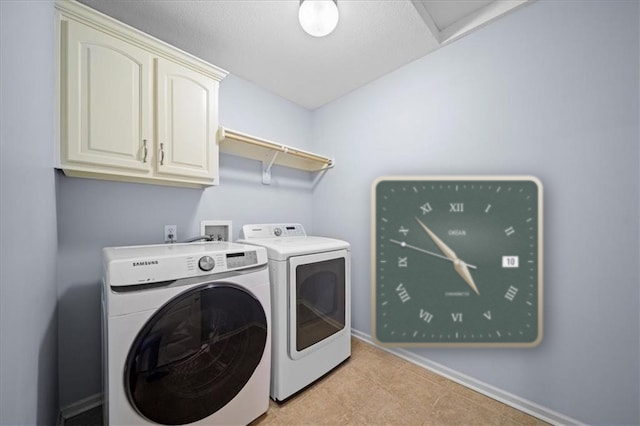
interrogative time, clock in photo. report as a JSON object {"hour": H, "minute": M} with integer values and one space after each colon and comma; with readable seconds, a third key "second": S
{"hour": 4, "minute": 52, "second": 48}
